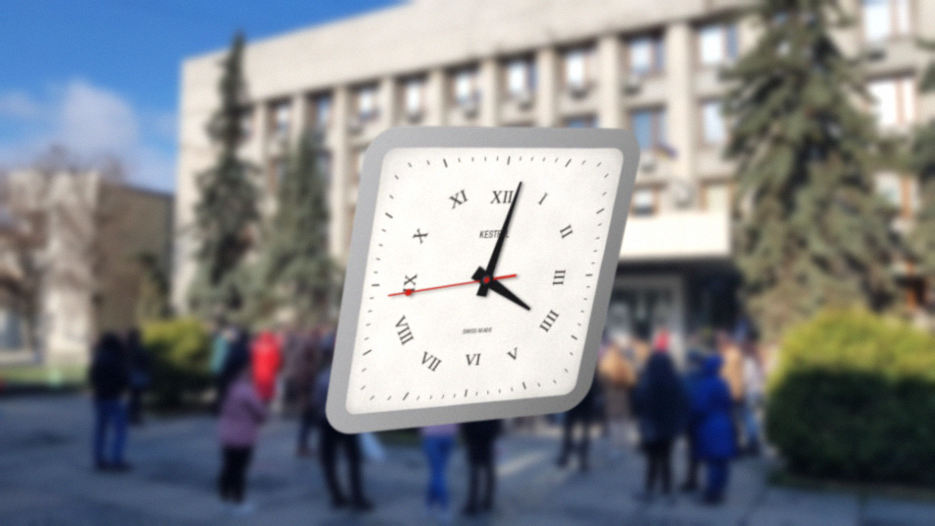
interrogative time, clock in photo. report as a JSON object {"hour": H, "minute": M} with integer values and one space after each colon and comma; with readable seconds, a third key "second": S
{"hour": 4, "minute": 1, "second": 44}
